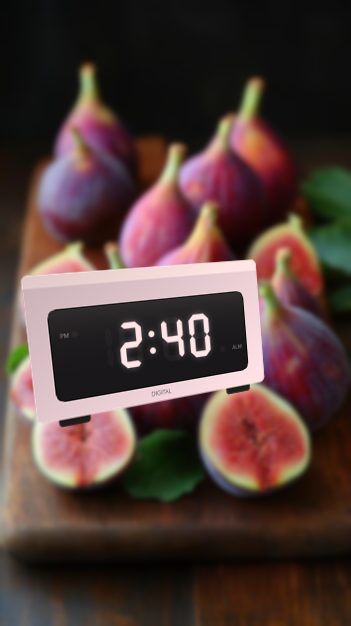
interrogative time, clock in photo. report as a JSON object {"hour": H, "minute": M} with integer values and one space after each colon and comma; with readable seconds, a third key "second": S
{"hour": 2, "minute": 40}
